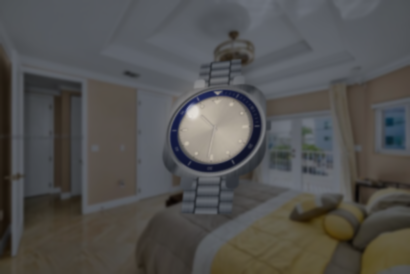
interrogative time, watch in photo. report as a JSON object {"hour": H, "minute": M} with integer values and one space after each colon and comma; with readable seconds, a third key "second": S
{"hour": 10, "minute": 31}
